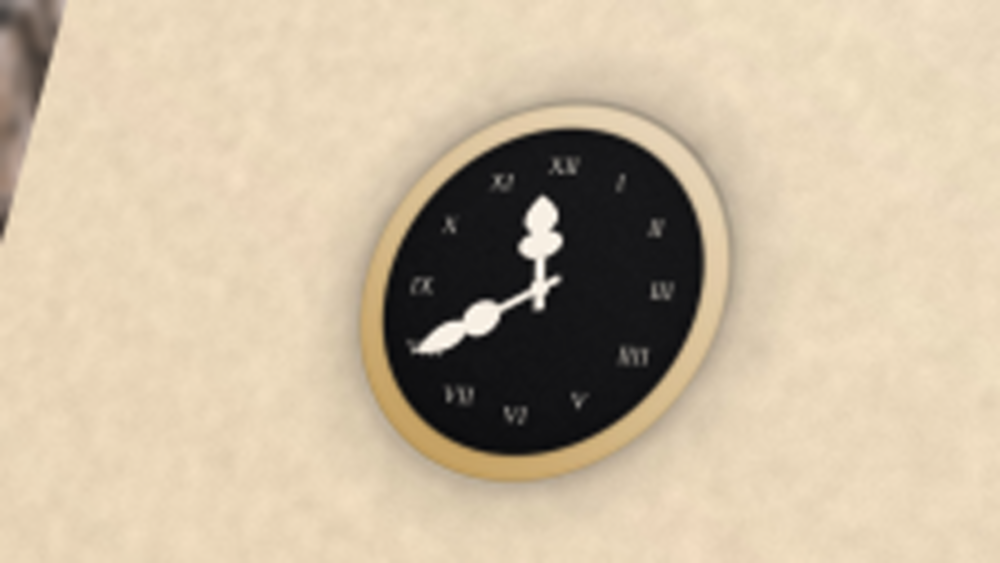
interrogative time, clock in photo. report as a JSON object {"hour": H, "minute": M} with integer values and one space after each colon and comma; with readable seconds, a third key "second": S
{"hour": 11, "minute": 40}
